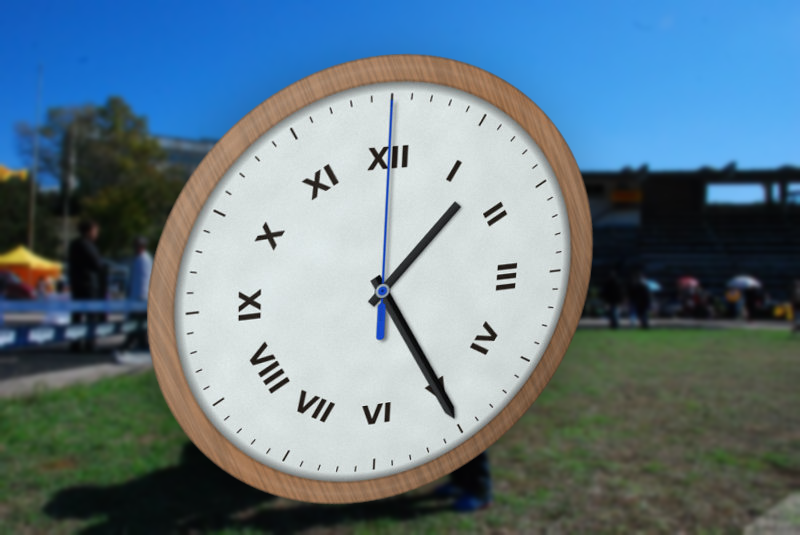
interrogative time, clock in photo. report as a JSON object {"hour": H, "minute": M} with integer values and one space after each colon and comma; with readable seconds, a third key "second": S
{"hour": 1, "minute": 25, "second": 0}
